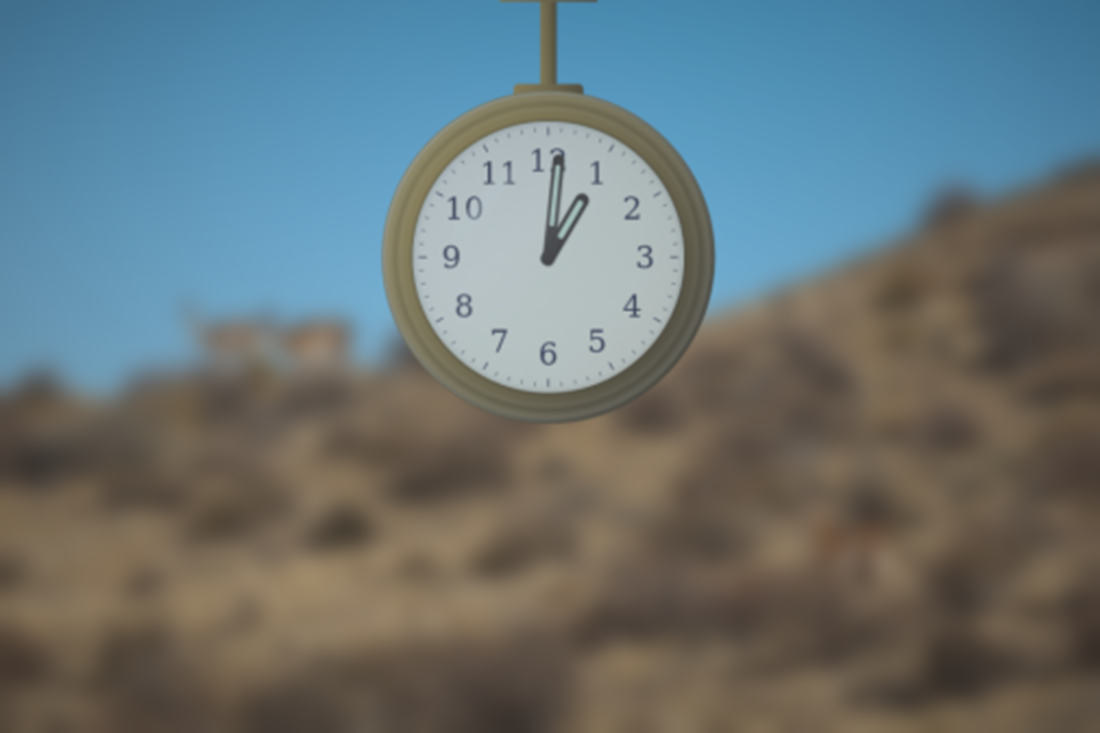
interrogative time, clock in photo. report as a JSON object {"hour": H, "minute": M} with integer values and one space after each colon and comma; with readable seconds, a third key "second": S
{"hour": 1, "minute": 1}
